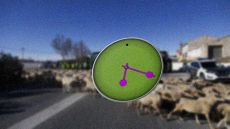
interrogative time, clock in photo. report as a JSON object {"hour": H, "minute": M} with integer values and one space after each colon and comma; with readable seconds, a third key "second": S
{"hour": 6, "minute": 19}
